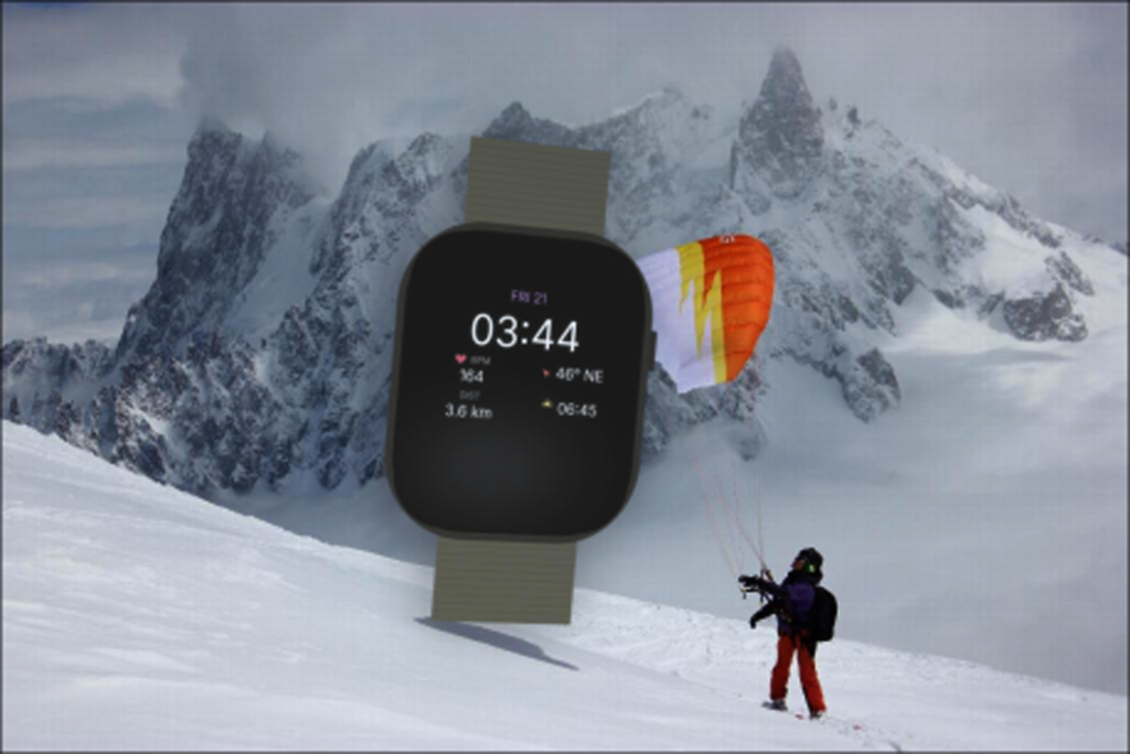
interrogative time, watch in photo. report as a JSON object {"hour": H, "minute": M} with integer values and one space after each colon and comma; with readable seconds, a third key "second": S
{"hour": 3, "minute": 44}
